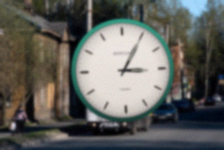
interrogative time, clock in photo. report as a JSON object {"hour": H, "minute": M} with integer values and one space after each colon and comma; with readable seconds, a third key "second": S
{"hour": 3, "minute": 5}
